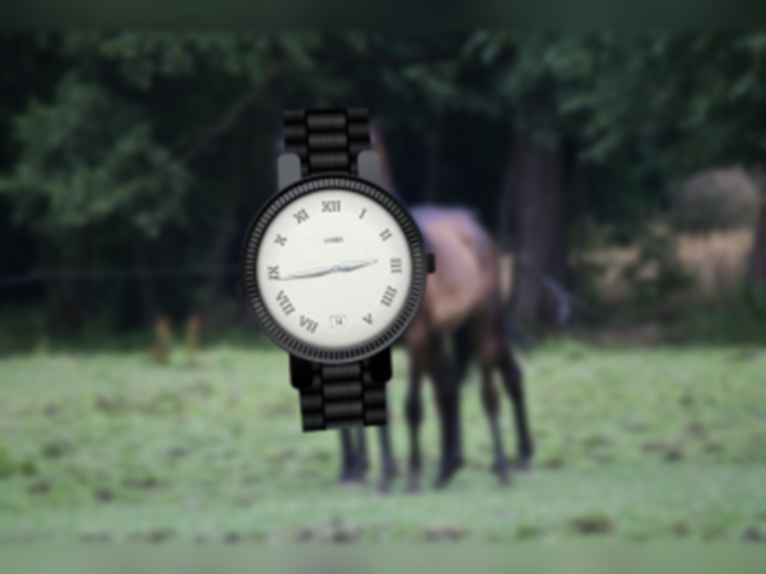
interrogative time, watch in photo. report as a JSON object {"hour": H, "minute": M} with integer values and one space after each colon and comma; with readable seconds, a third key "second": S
{"hour": 2, "minute": 44}
